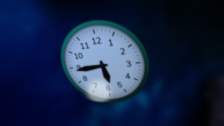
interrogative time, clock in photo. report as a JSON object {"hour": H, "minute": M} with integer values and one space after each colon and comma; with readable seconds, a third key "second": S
{"hour": 5, "minute": 44}
